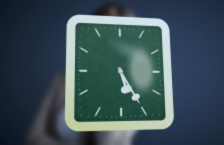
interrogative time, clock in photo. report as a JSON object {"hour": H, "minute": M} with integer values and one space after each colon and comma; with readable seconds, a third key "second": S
{"hour": 5, "minute": 25}
